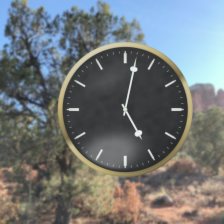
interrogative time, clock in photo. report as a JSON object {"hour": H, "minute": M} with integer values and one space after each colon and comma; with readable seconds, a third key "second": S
{"hour": 5, "minute": 2}
